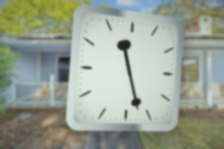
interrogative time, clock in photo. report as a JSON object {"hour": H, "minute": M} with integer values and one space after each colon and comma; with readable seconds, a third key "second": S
{"hour": 11, "minute": 27}
